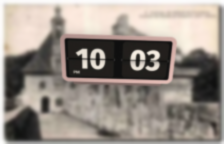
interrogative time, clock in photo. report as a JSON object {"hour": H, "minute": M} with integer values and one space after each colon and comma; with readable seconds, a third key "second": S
{"hour": 10, "minute": 3}
